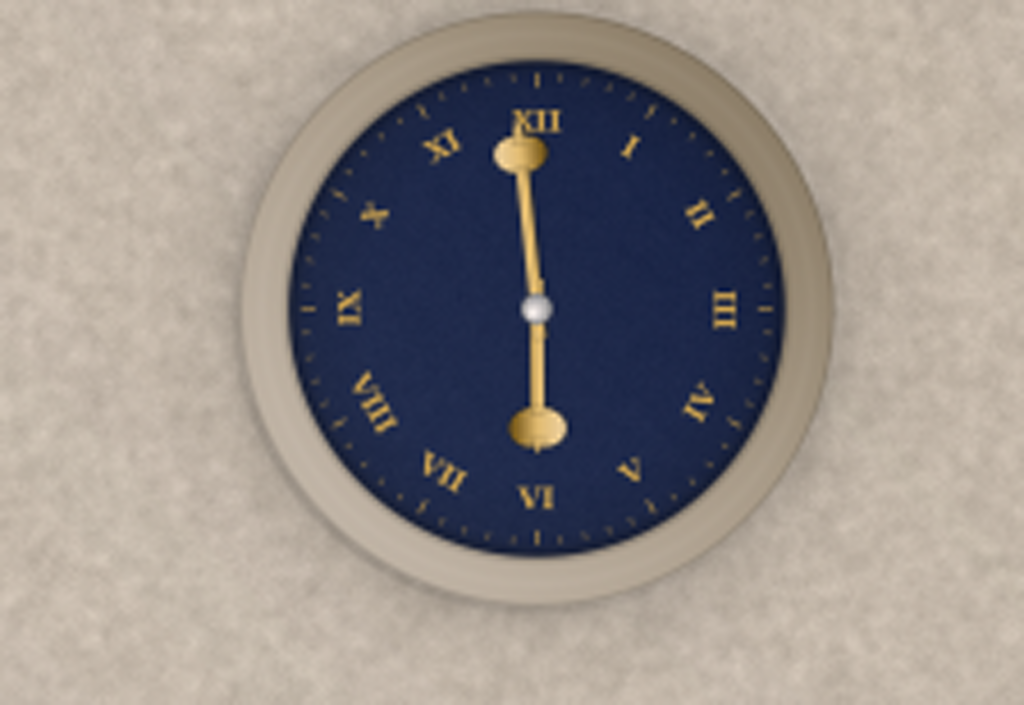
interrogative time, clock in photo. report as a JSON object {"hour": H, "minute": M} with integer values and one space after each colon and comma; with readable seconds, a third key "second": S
{"hour": 5, "minute": 59}
